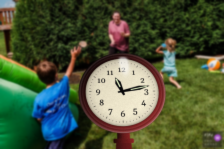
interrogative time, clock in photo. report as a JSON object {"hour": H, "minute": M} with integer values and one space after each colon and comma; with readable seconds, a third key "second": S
{"hour": 11, "minute": 13}
